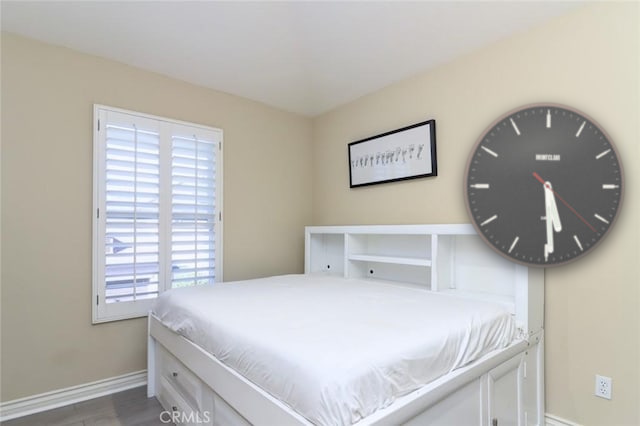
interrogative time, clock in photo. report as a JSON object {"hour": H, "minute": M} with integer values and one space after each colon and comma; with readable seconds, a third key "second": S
{"hour": 5, "minute": 29, "second": 22}
